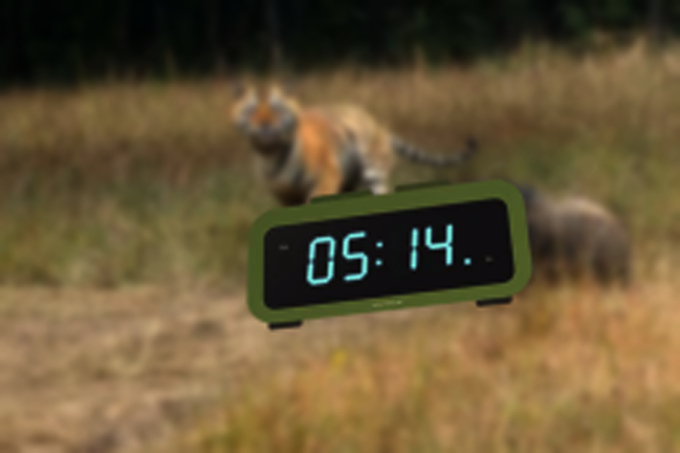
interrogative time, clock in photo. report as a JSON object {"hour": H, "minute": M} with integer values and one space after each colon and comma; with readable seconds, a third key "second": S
{"hour": 5, "minute": 14}
